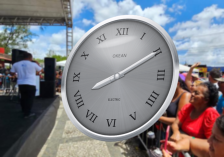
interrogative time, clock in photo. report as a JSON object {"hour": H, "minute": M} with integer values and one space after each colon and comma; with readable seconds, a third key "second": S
{"hour": 8, "minute": 10}
